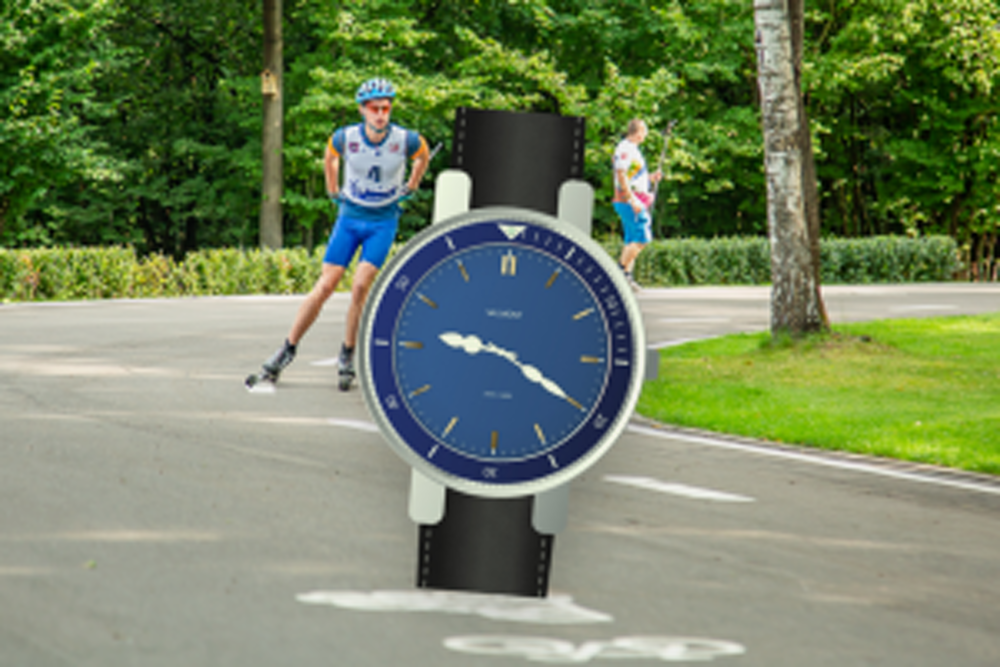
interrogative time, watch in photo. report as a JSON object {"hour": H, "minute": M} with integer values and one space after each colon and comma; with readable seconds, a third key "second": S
{"hour": 9, "minute": 20}
